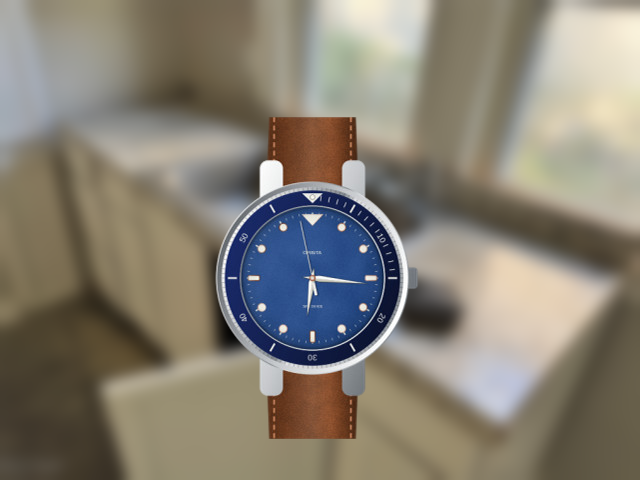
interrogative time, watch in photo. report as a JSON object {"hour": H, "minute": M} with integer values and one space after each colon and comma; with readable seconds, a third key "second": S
{"hour": 6, "minute": 15, "second": 58}
